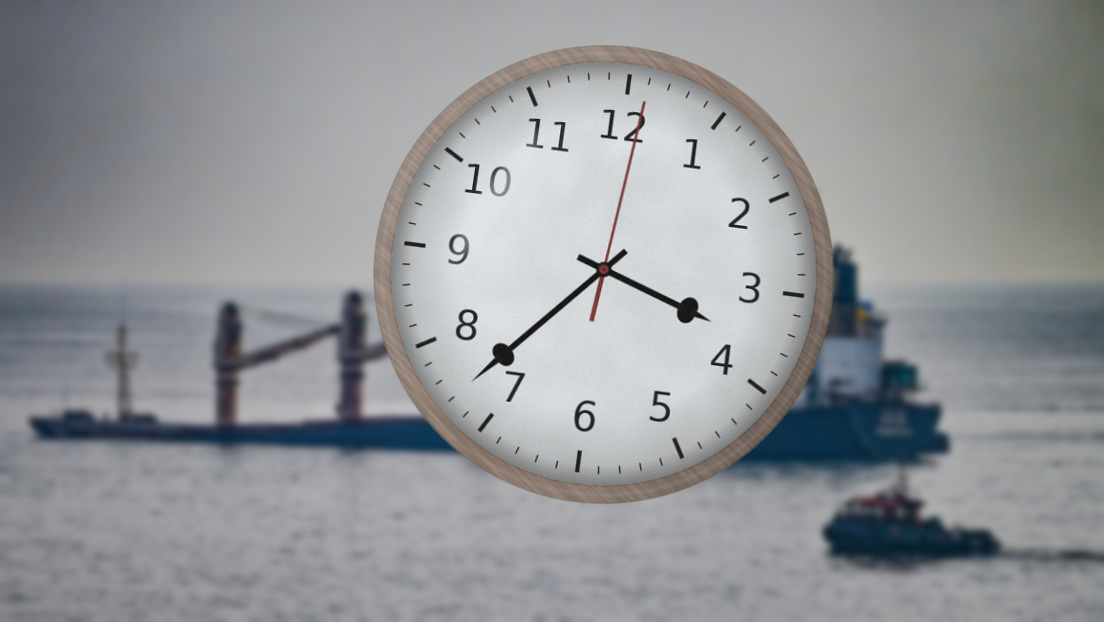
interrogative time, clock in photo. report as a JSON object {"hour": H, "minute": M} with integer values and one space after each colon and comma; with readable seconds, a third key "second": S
{"hour": 3, "minute": 37, "second": 1}
